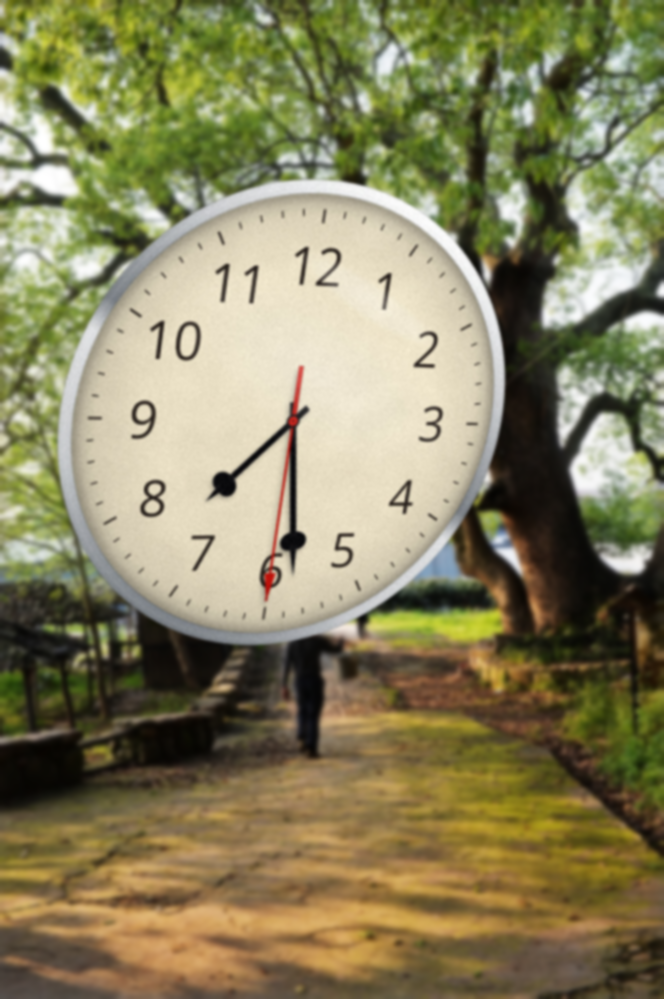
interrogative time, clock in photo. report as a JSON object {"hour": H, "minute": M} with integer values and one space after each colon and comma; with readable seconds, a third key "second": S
{"hour": 7, "minute": 28, "second": 30}
